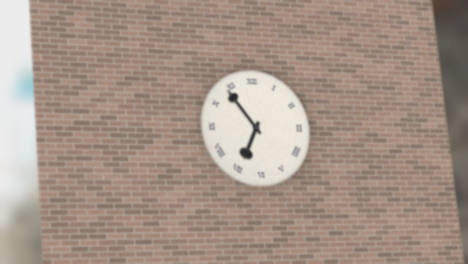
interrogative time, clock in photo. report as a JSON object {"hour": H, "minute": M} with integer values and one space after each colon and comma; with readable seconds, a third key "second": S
{"hour": 6, "minute": 54}
